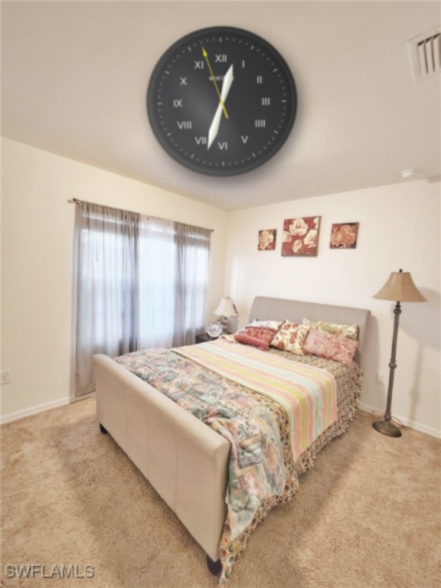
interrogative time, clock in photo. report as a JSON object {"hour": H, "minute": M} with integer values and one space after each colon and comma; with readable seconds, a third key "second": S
{"hour": 12, "minute": 32, "second": 57}
